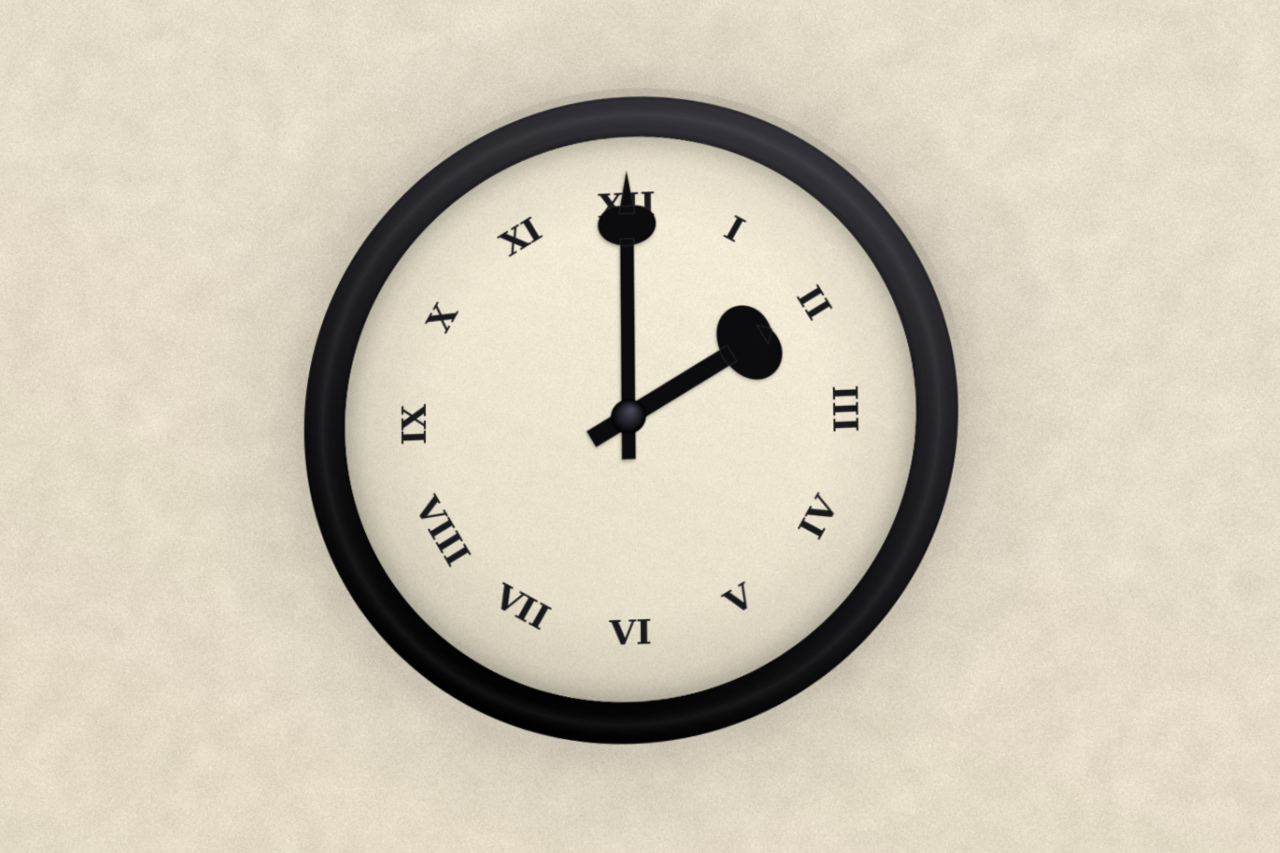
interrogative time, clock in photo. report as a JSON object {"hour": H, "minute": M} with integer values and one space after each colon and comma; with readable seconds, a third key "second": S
{"hour": 2, "minute": 0}
